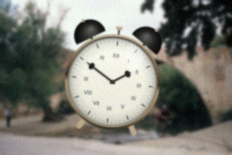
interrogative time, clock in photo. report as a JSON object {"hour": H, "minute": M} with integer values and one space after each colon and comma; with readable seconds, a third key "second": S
{"hour": 1, "minute": 50}
